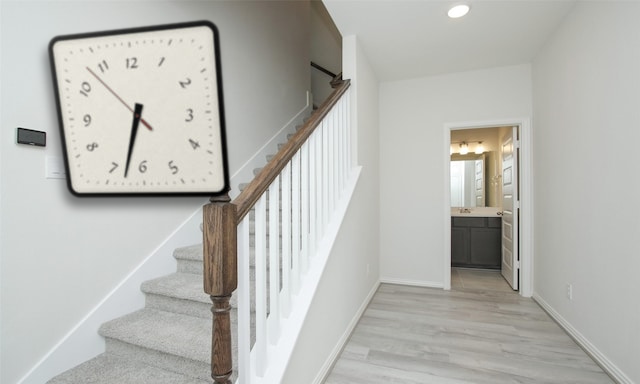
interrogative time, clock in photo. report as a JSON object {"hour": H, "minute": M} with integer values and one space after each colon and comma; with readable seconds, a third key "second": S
{"hour": 6, "minute": 32, "second": 53}
